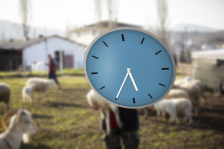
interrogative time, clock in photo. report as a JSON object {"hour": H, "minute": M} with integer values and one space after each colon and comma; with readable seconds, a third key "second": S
{"hour": 5, "minute": 35}
